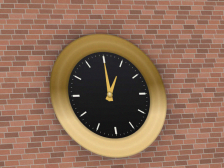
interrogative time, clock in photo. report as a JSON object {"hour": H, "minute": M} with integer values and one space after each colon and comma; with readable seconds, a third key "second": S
{"hour": 1, "minute": 0}
